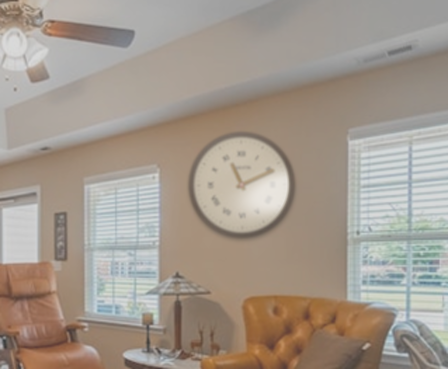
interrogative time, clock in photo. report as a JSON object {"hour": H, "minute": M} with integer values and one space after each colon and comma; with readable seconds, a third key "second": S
{"hour": 11, "minute": 11}
